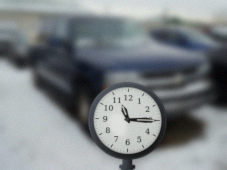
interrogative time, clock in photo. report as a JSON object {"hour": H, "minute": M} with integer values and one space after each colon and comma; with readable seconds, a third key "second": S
{"hour": 11, "minute": 15}
